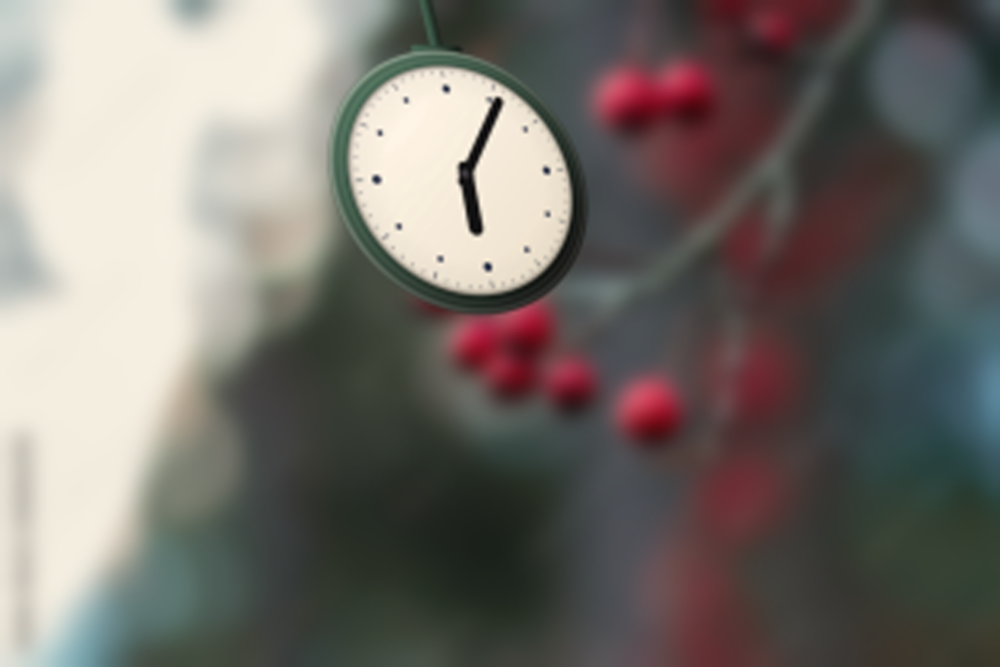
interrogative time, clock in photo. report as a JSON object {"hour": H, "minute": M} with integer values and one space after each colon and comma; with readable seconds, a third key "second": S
{"hour": 6, "minute": 6}
